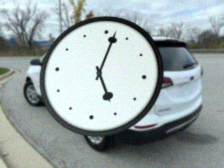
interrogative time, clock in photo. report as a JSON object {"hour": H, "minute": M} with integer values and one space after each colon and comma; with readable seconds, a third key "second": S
{"hour": 5, "minute": 2}
